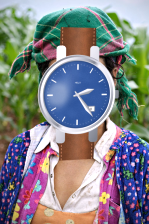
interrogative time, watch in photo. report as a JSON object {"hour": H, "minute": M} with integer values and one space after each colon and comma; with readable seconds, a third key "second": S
{"hour": 2, "minute": 24}
